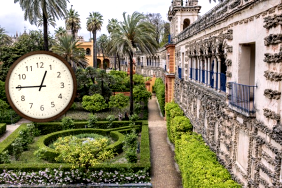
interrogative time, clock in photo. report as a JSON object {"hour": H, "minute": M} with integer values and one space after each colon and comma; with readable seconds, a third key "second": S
{"hour": 12, "minute": 45}
